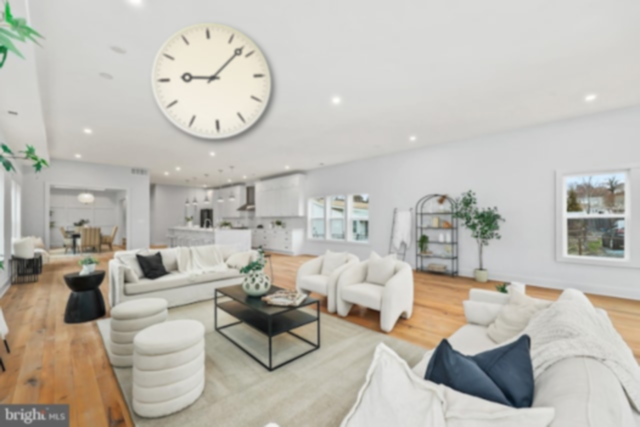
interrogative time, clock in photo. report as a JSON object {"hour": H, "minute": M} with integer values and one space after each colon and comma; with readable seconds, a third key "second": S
{"hour": 9, "minute": 8}
